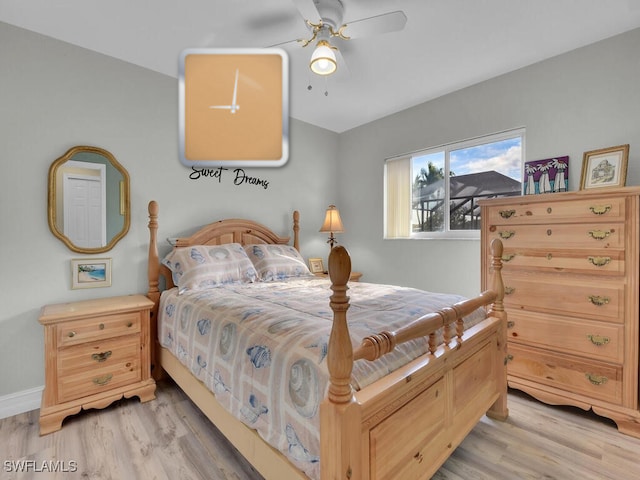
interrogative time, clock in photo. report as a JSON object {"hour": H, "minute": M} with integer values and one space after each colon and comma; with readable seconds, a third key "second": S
{"hour": 9, "minute": 1}
